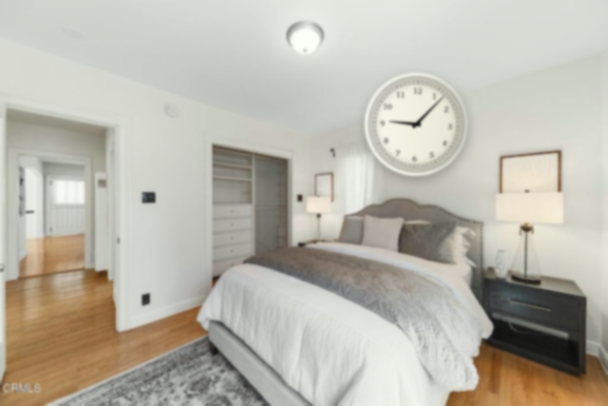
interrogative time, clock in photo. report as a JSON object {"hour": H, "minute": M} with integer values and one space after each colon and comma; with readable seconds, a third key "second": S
{"hour": 9, "minute": 7}
